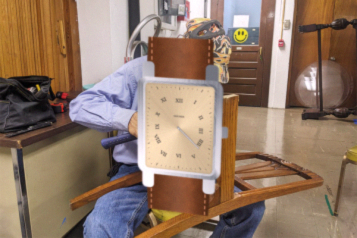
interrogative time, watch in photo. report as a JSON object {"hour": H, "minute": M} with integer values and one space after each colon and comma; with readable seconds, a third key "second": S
{"hour": 4, "minute": 22}
